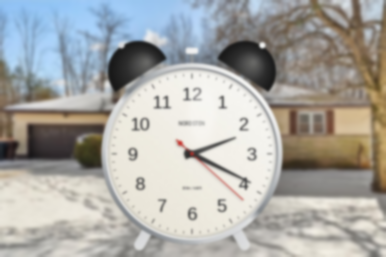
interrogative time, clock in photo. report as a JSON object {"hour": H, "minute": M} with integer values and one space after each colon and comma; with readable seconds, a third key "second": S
{"hour": 2, "minute": 19, "second": 22}
